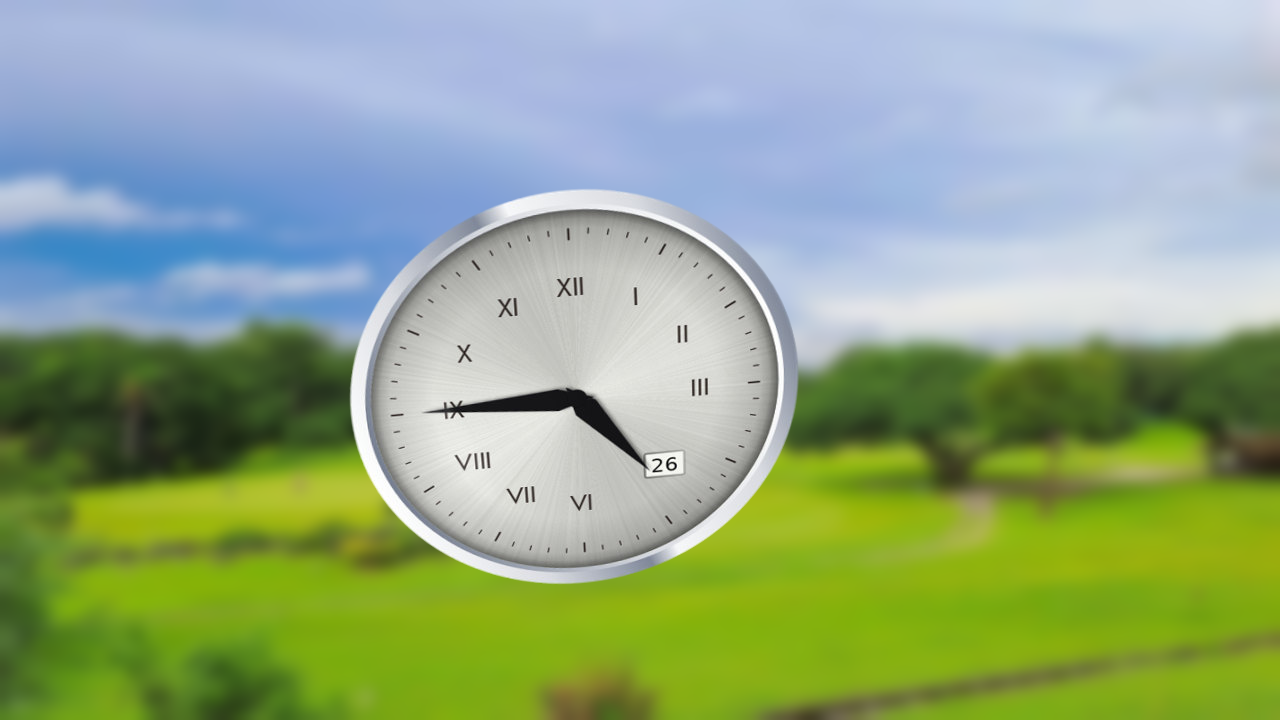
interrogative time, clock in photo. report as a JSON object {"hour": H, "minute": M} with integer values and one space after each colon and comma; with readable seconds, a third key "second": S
{"hour": 4, "minute": 45}
